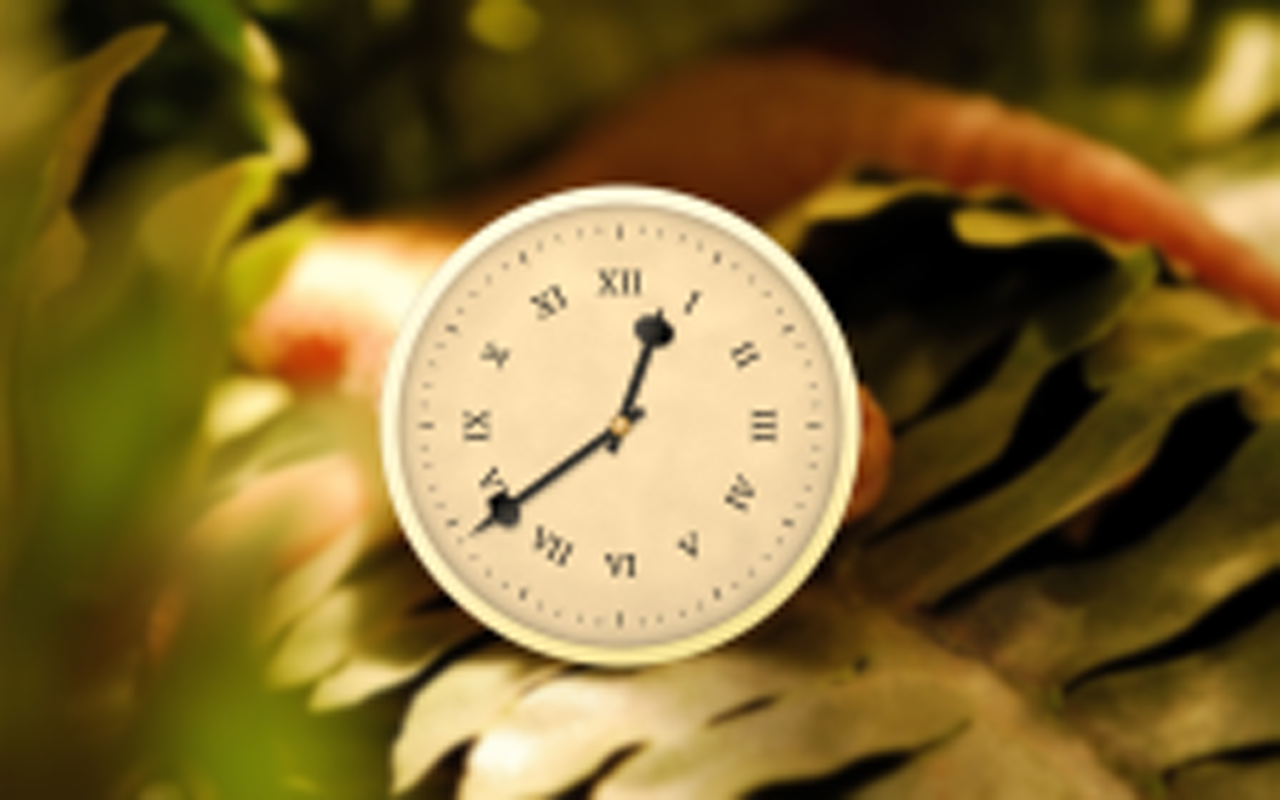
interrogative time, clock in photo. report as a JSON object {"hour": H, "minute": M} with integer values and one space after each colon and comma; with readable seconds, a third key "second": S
{"hour": 12, "minute": 39}
